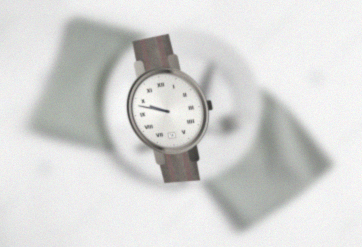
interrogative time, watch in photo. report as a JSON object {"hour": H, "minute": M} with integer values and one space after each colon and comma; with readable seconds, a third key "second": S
{"hour": 9, "minute": 48}
